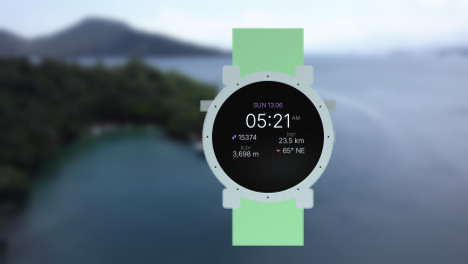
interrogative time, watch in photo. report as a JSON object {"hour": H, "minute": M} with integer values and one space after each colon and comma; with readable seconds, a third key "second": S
{"hour": 5, "minute": 21}
